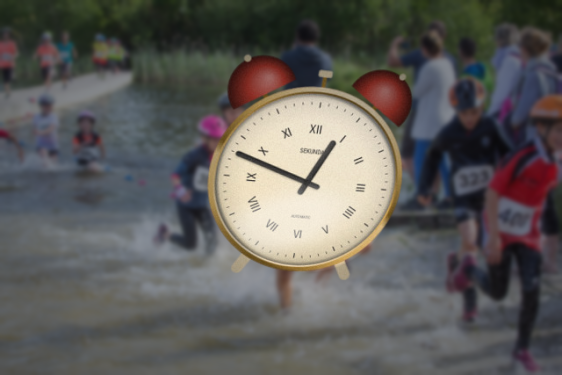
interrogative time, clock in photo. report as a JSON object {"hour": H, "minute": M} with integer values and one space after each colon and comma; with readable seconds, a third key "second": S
{"hour": 12, "minute": 48}
